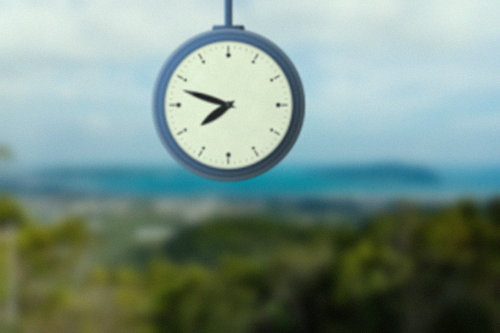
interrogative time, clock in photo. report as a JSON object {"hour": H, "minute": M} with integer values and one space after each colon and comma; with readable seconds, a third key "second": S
{"hour": 7, "minute": 48}
